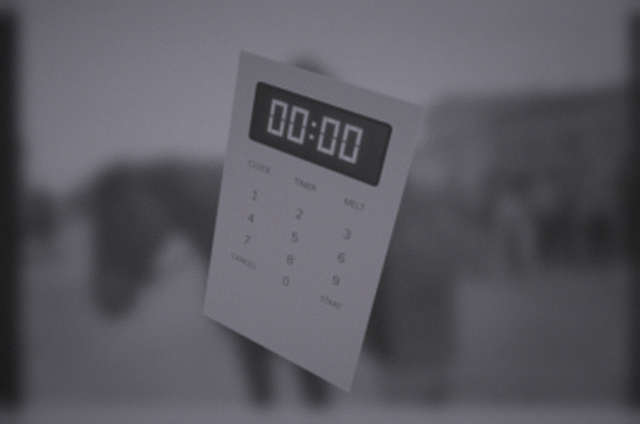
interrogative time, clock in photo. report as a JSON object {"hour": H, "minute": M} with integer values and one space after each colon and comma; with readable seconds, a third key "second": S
{"hour": 0, "minute": 0}
